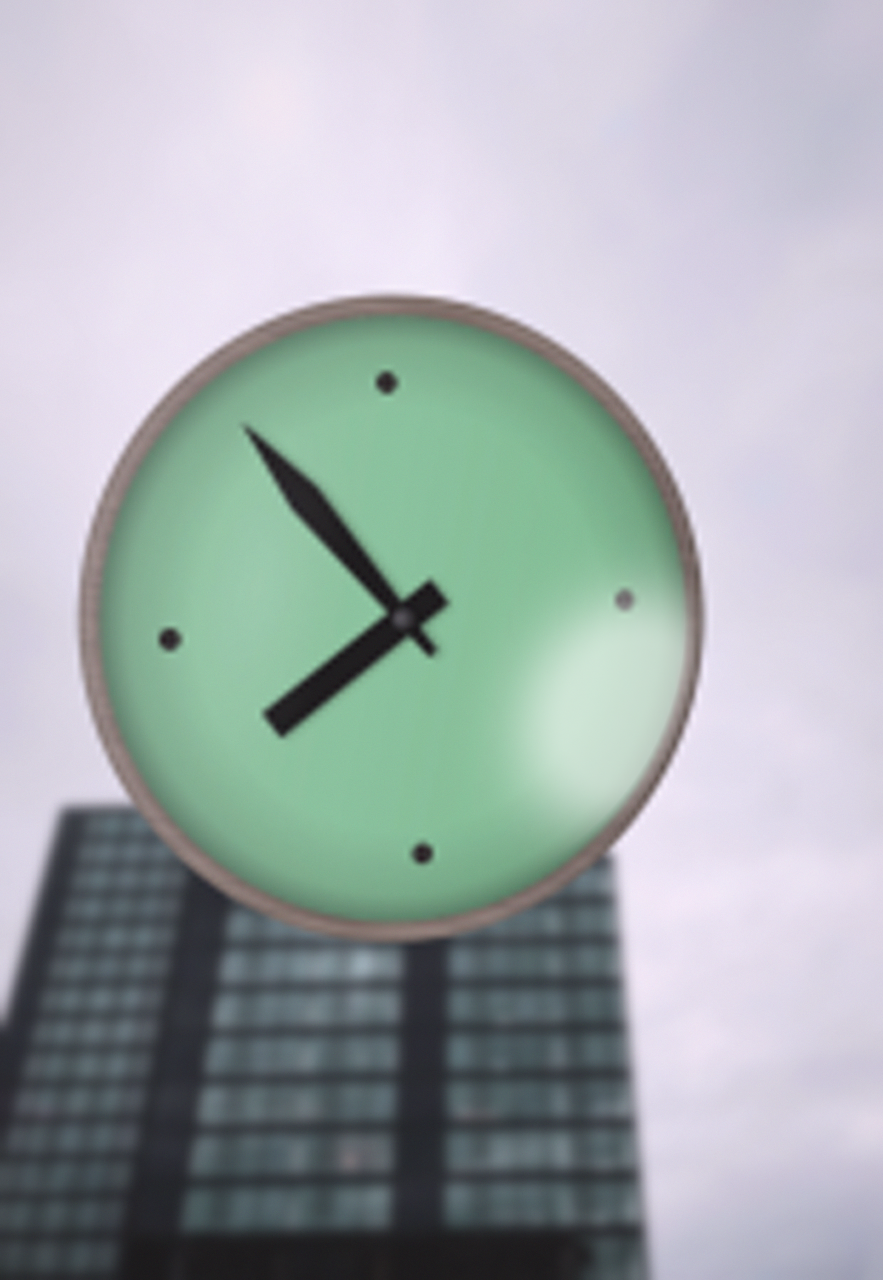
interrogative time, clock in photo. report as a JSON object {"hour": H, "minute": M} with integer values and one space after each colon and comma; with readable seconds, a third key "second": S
{"hour": 7, "minute": 54}
